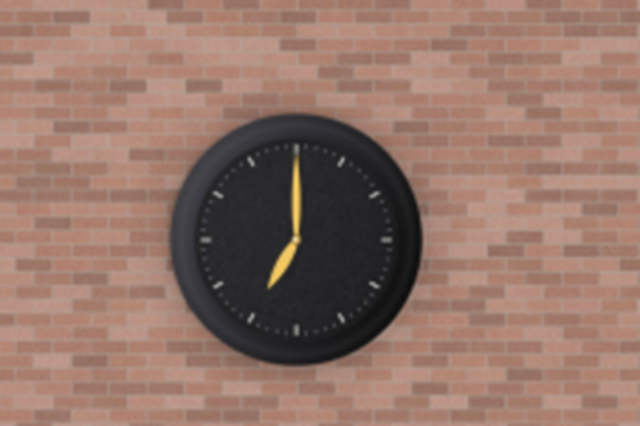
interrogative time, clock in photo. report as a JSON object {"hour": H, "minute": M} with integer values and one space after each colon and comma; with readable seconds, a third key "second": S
{"hour": 7, "minute": 0}
